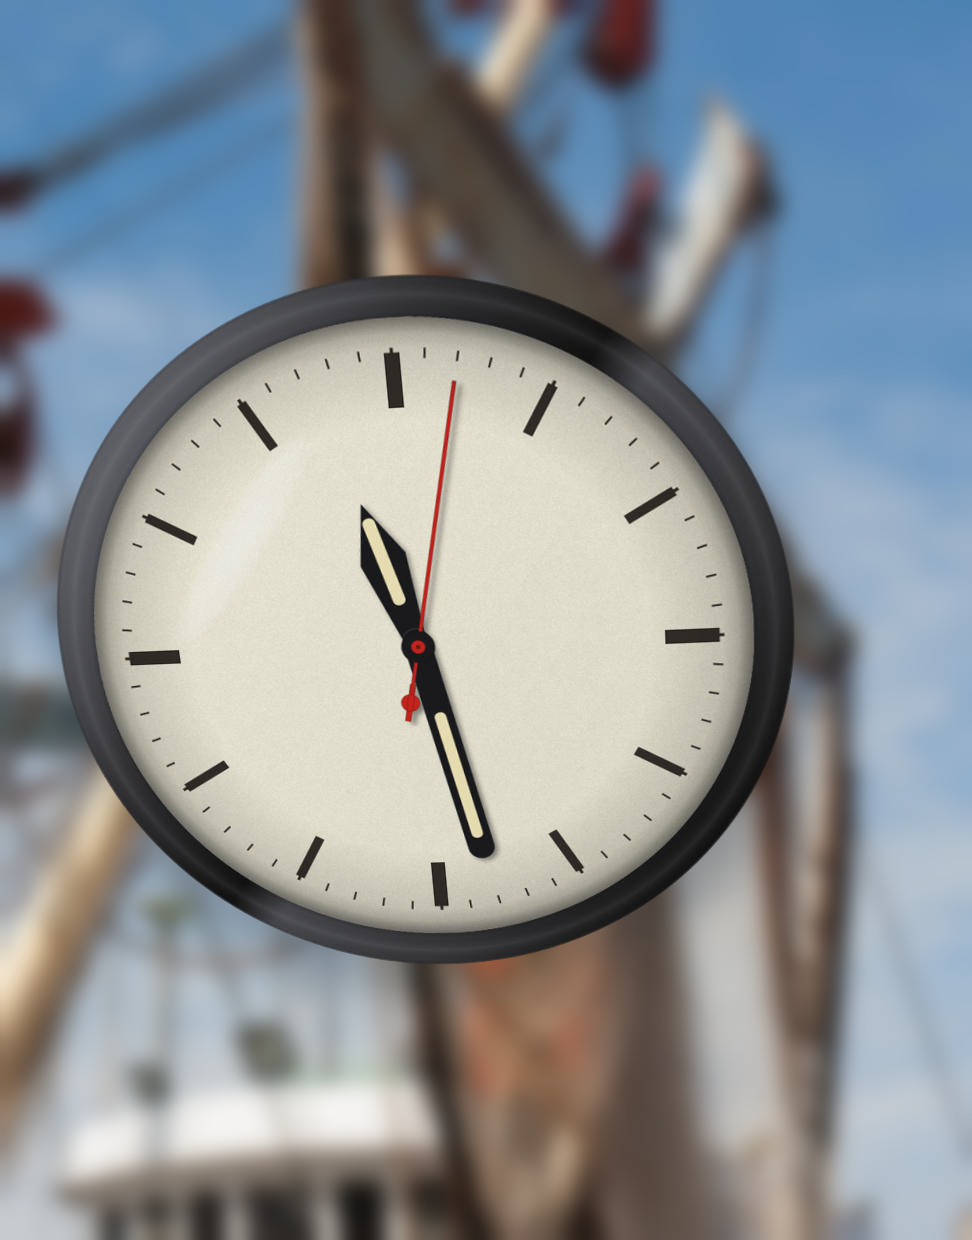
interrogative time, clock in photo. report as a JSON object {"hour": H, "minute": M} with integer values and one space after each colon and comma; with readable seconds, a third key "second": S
{"hour": 11, "minute": 28, "second": 2}
